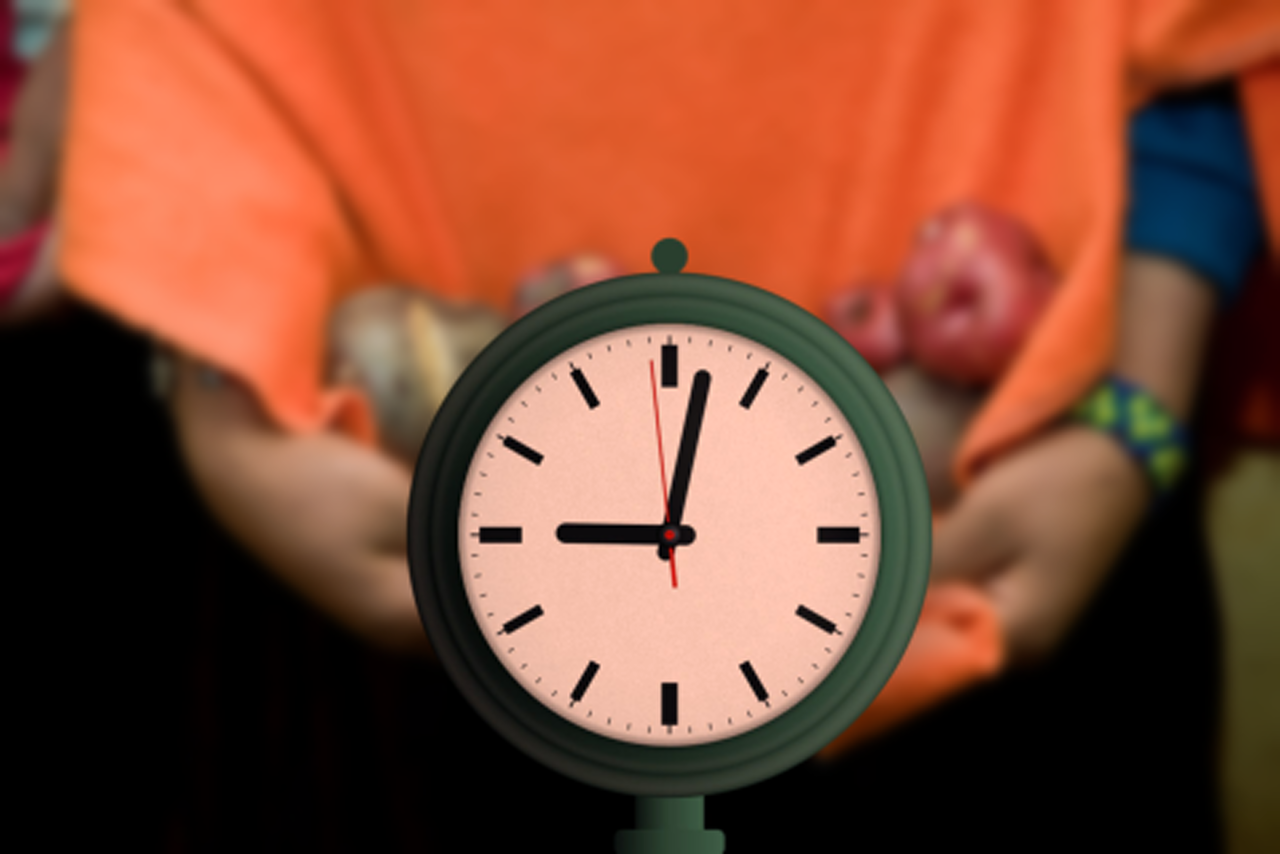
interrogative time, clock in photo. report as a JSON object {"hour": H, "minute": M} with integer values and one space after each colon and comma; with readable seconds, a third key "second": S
{"hour": 9, "minute": 1, "second": 59}
